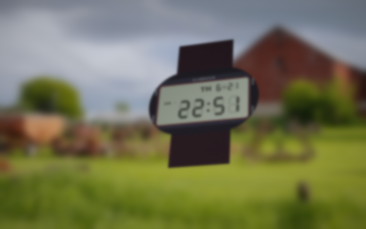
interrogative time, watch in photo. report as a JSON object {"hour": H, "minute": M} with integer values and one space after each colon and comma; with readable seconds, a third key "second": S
{"hour": 22, "minute": 51}
